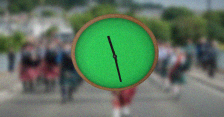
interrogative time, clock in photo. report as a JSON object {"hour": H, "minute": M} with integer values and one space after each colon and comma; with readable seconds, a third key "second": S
{"hour": 11, "minute": 28}
